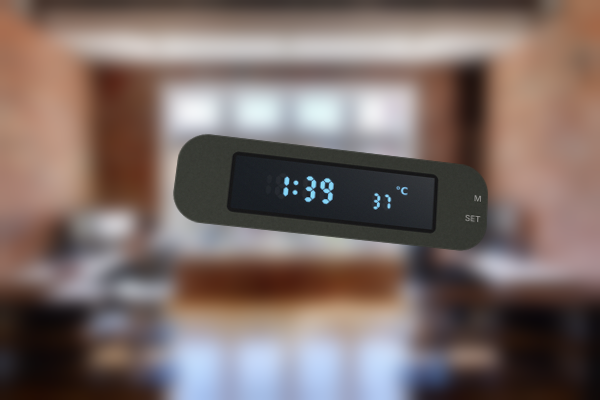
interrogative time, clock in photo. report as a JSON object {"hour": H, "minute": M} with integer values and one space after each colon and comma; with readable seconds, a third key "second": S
{"hour": 1, "minute": 39}
